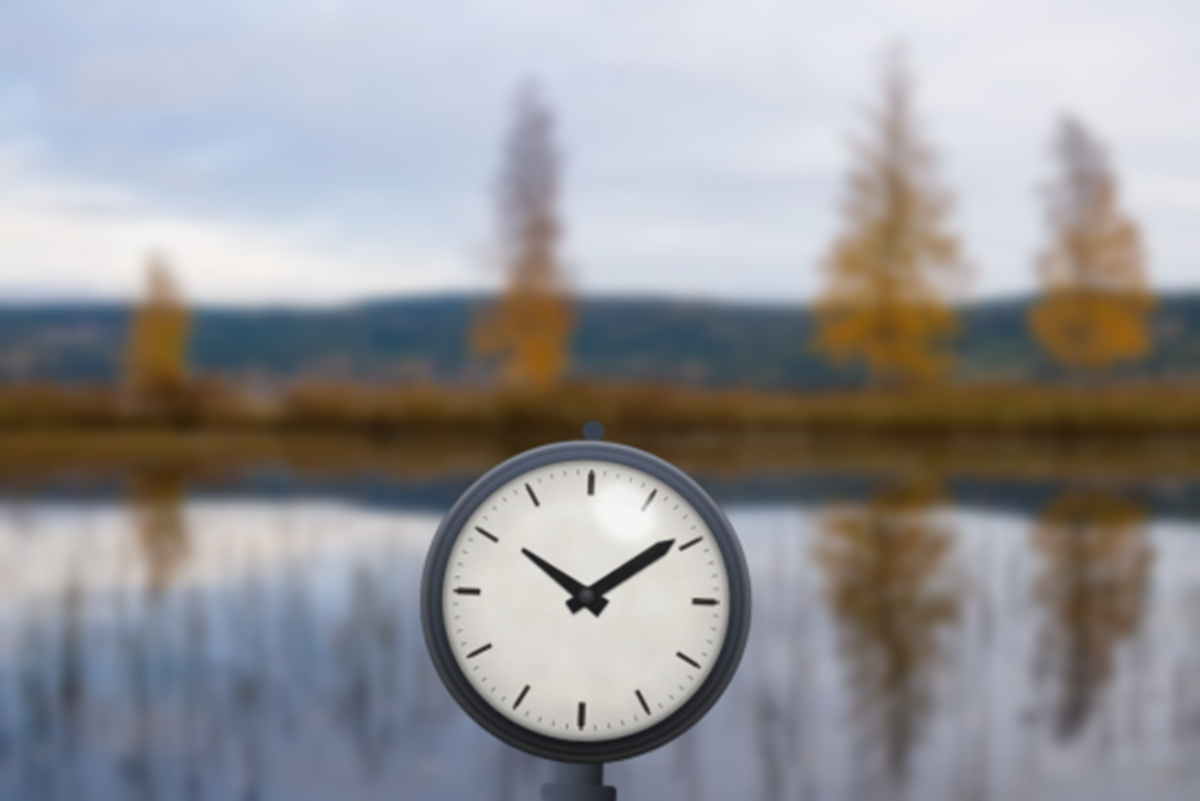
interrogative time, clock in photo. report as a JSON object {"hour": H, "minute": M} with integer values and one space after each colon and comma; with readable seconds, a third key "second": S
{"hour": 10, "minute": 9}
